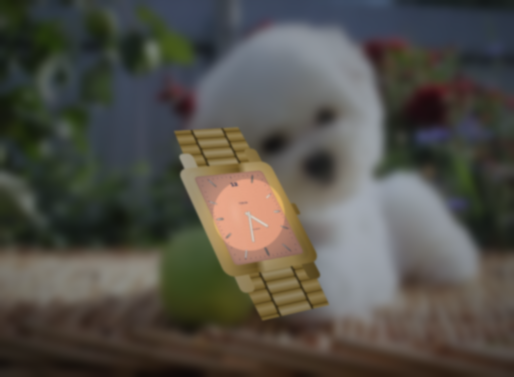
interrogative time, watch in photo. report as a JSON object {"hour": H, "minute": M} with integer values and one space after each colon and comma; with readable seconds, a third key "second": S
{"hour": 4, "minute": 33}
